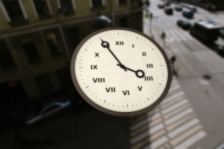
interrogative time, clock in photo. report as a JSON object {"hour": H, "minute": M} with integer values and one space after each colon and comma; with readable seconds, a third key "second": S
{"hour": 3, "minute": 55}
